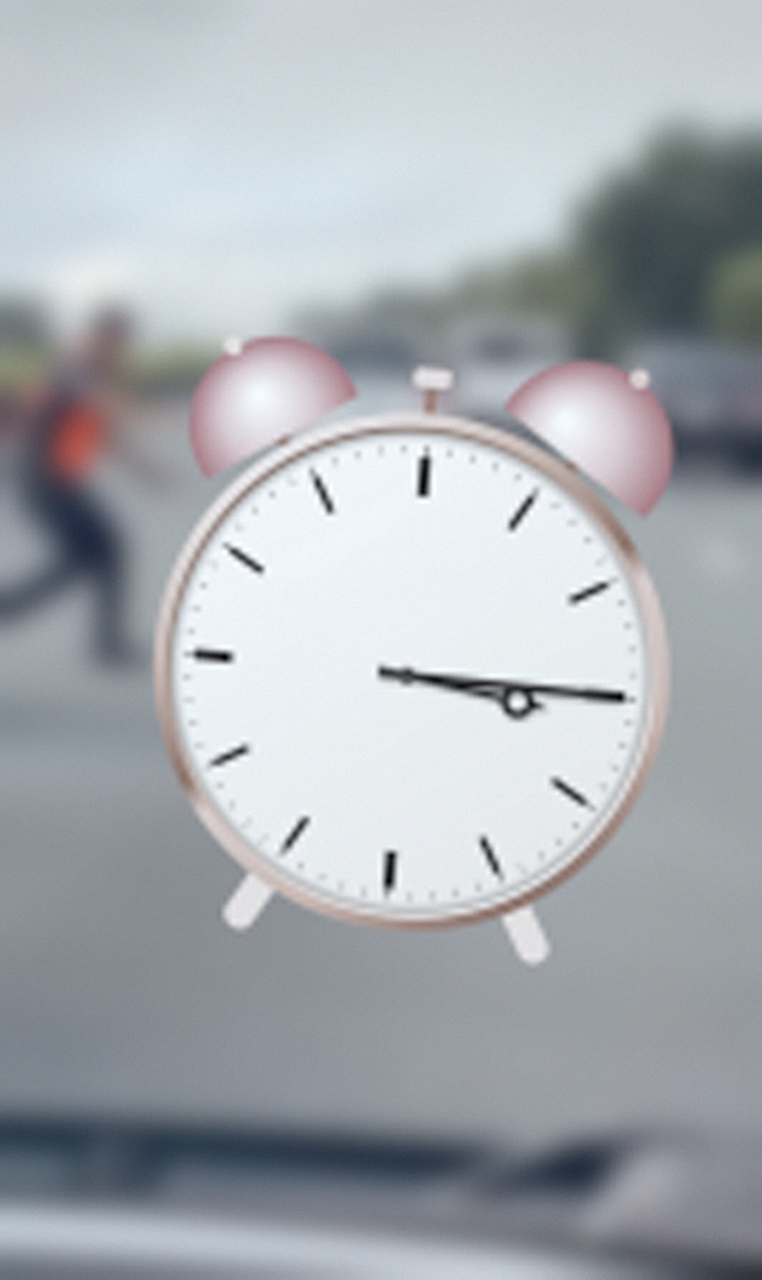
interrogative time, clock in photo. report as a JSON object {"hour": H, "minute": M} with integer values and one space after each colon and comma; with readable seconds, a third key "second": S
{"hour": 3, "minute": 15}
